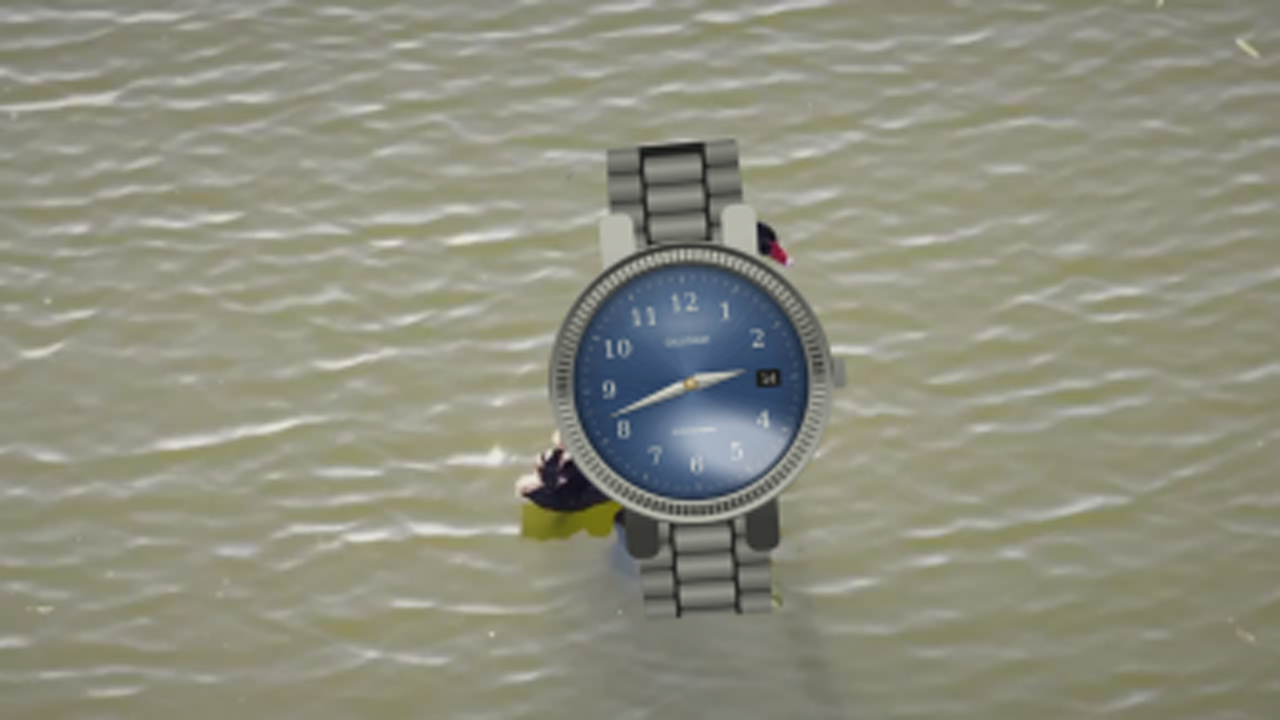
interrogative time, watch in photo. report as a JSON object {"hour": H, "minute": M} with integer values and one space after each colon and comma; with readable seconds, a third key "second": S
{"hour": 2, "minute": 42}
